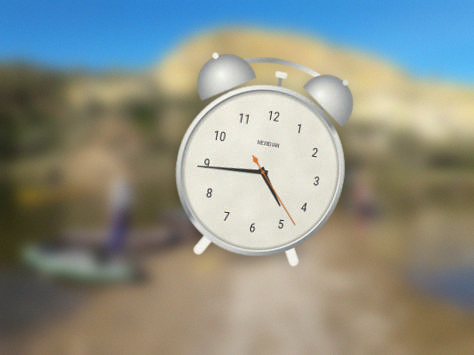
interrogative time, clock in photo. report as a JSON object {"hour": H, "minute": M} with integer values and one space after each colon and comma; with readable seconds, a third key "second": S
{"hour": 4, "minute": 44, "second": 23}
